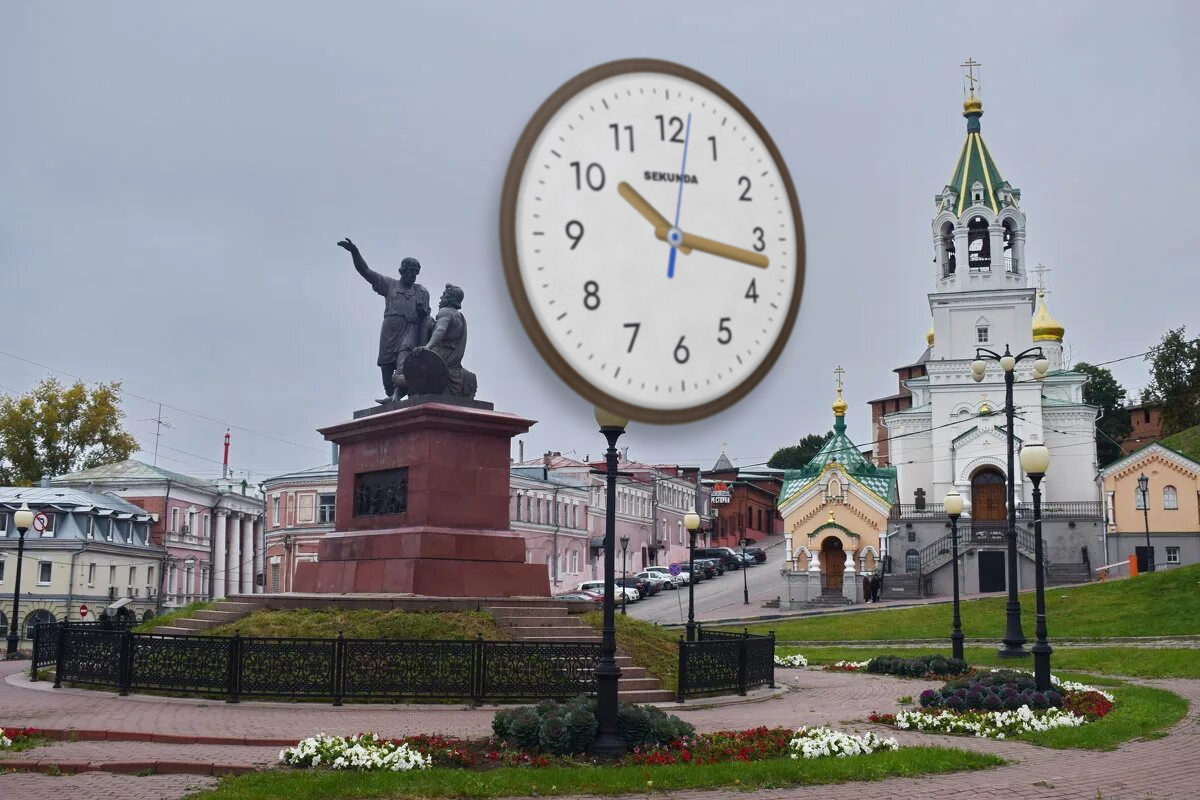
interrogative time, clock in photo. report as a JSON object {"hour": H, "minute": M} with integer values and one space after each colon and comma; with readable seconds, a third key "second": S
{"hour": 10, "minute": 17, "second": 2}
